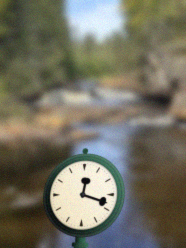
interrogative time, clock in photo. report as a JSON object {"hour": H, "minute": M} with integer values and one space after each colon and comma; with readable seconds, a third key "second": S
{"hour": 12, "minute": 18}
